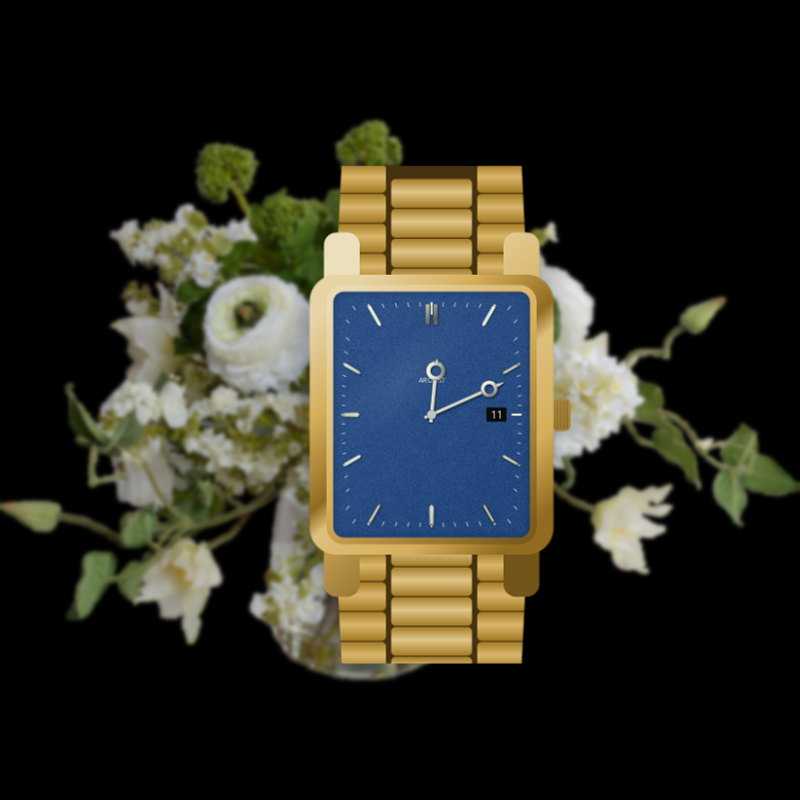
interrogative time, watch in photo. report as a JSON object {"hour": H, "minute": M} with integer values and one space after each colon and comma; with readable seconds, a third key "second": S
{"hour": 12, "minute": 11}
